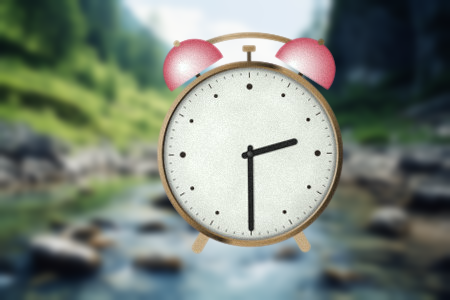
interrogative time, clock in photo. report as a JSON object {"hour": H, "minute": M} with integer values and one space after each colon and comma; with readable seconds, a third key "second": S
{"hour": 2, "minute": 30}
